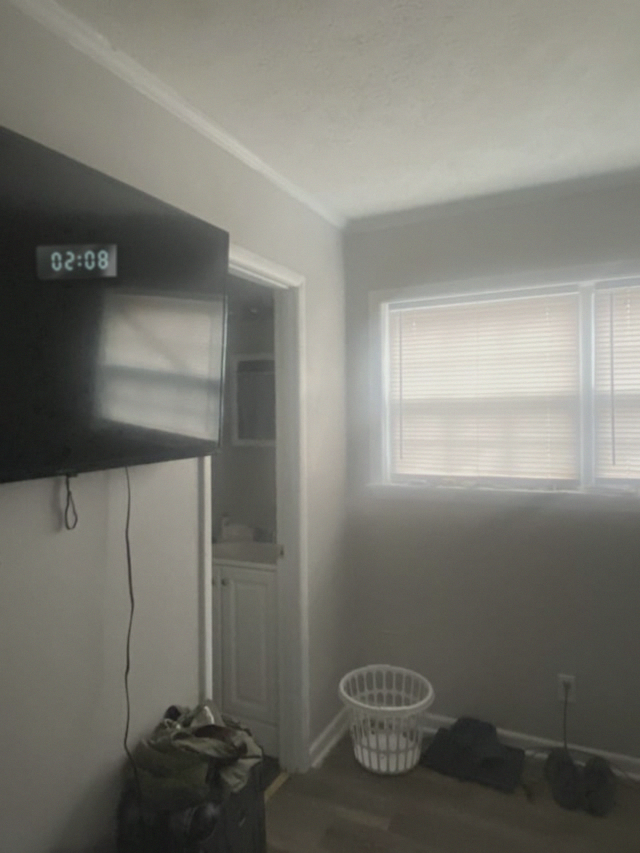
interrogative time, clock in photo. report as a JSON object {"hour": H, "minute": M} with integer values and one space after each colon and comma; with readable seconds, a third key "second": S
{"hour": 2, "minute": 8}
